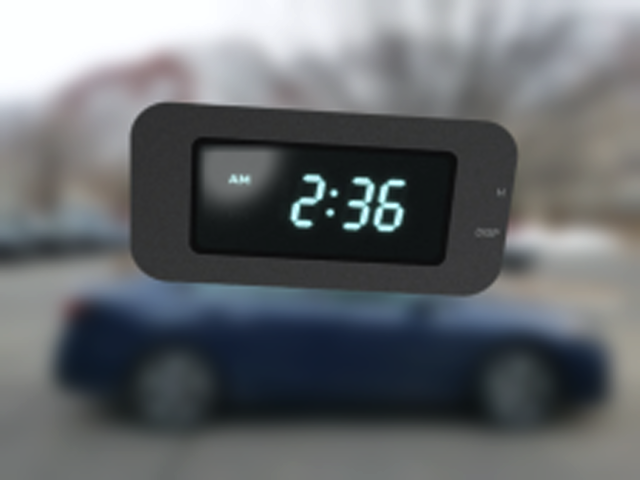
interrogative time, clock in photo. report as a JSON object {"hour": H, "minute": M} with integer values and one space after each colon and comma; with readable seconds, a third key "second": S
{"hour": 2, "minute": 36}
